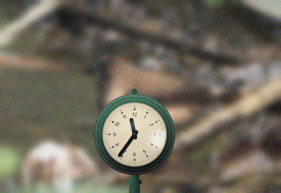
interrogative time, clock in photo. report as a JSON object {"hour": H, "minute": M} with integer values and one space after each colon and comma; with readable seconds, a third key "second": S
{"hour": 11, "minute": 36}
